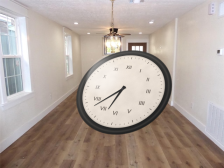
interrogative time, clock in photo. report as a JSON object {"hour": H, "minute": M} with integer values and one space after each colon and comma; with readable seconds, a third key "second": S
{"hour": 6, "minute": 38}
